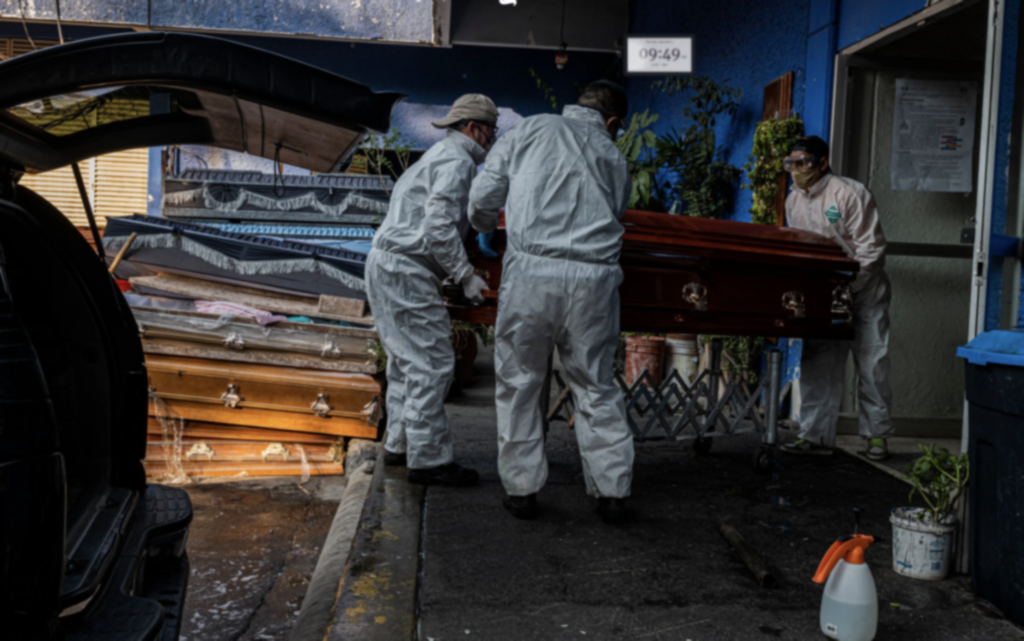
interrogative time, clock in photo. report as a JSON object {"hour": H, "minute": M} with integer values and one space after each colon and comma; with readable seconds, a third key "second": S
{"hour": 9, "minute": 49}
